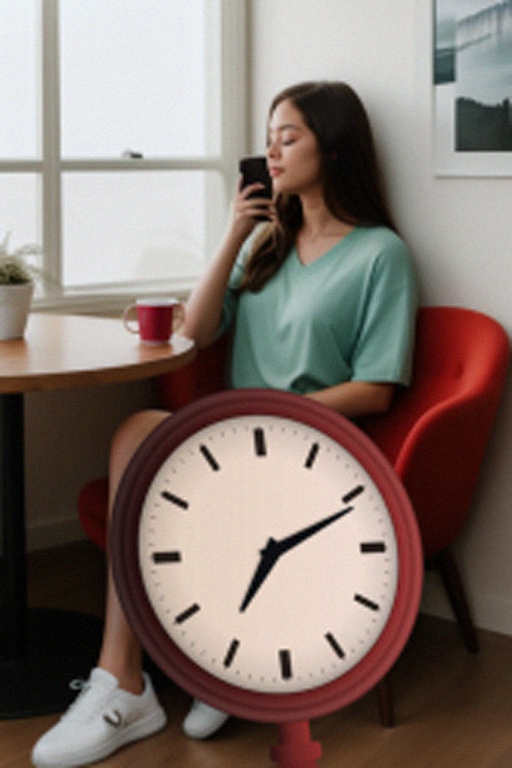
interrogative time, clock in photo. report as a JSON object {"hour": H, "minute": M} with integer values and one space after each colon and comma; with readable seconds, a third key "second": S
{"hour": 7, "minute": 11}
